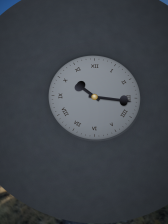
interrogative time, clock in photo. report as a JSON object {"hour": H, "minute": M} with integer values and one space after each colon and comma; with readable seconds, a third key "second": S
{"hour": 10, "minute": 16}
